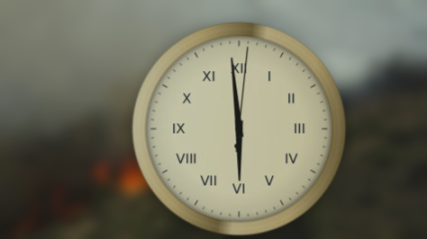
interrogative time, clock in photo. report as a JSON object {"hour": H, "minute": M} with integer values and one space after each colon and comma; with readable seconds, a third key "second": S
{"hour": 5, "minute": 59, "second": 1}
